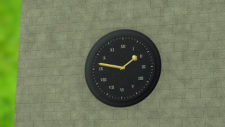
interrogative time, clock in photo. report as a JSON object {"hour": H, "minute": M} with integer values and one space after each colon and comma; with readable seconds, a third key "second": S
{"hour": 1, "minute": 47}
